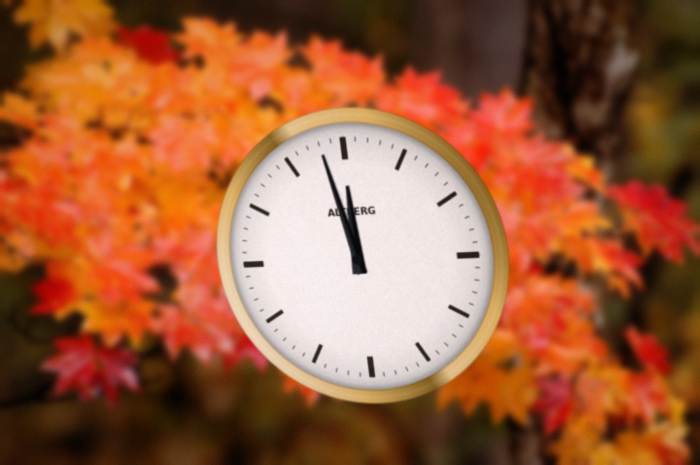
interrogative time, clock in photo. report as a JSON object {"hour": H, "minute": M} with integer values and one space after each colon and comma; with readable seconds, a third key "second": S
{"hour": 11, "minute": 58}
